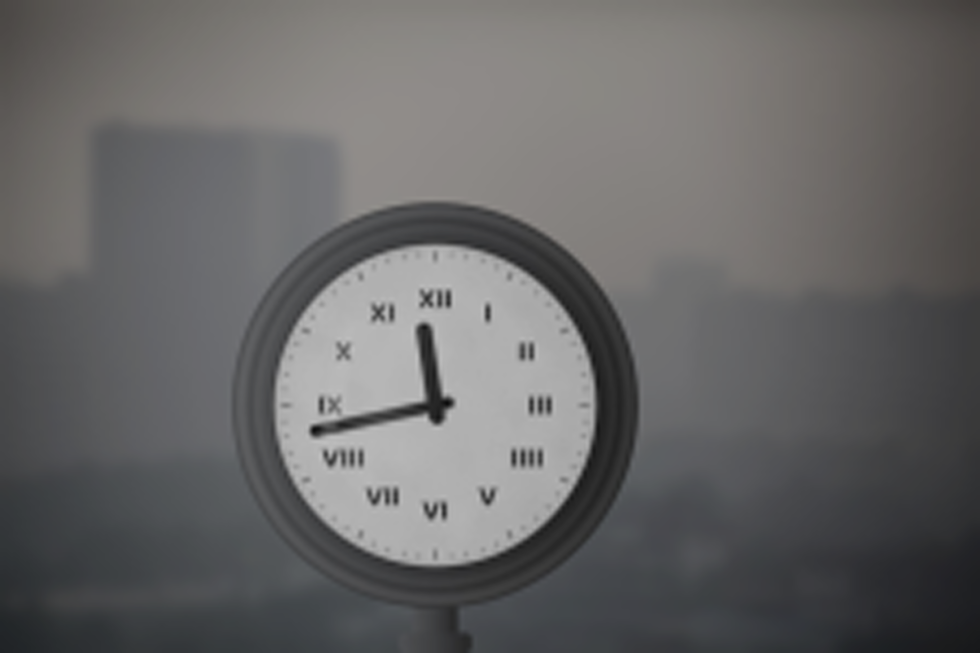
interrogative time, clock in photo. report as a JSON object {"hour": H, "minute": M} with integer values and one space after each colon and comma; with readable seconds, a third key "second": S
{"hour": 11, "minute": 43}
